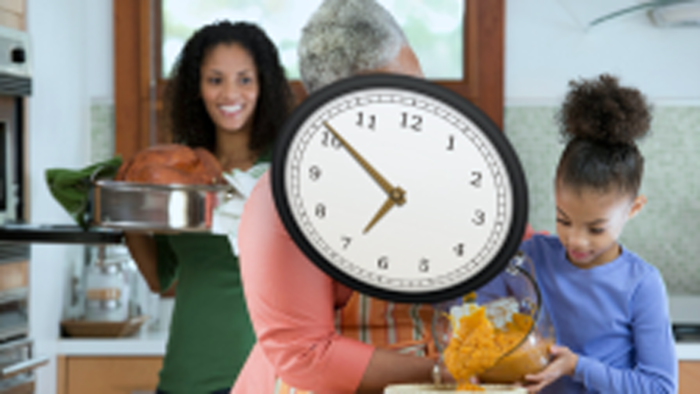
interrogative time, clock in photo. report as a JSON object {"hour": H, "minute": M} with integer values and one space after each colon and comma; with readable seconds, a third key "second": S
{"hour": 6, "minute": 51}
